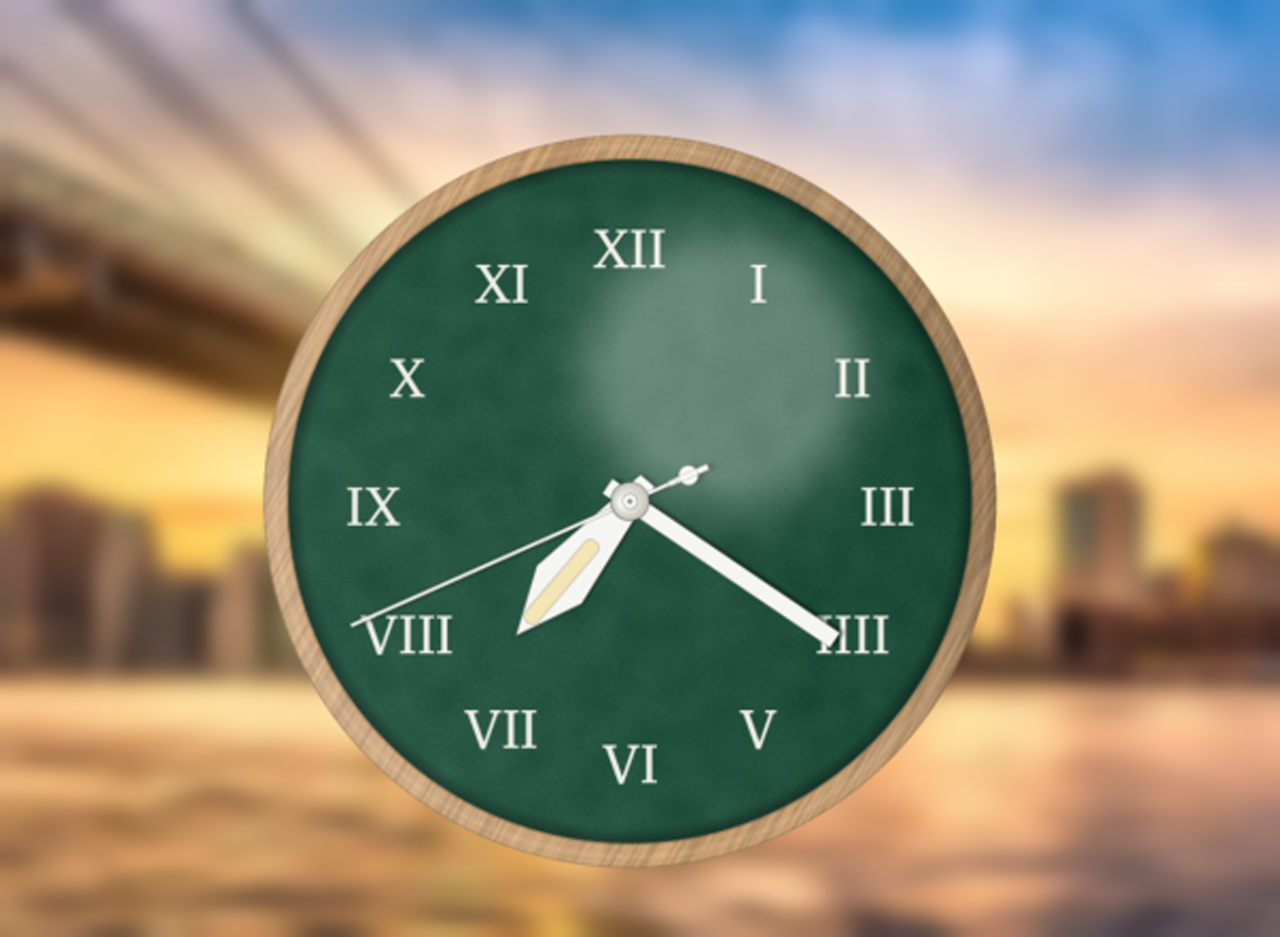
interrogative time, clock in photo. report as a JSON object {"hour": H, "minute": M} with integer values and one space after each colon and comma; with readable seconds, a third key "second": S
{"hour": 7, "minute": 20, "second": 41}
